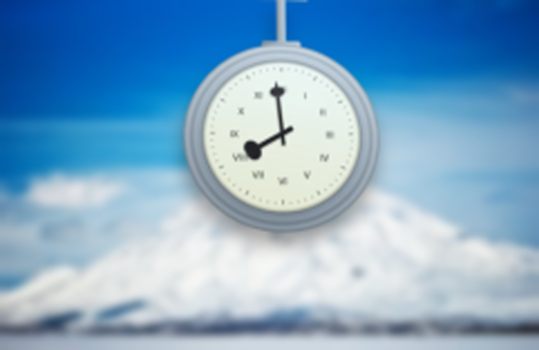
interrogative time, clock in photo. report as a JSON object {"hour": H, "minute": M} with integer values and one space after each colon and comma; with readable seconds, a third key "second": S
{"hour": 7, "minute": 59}
